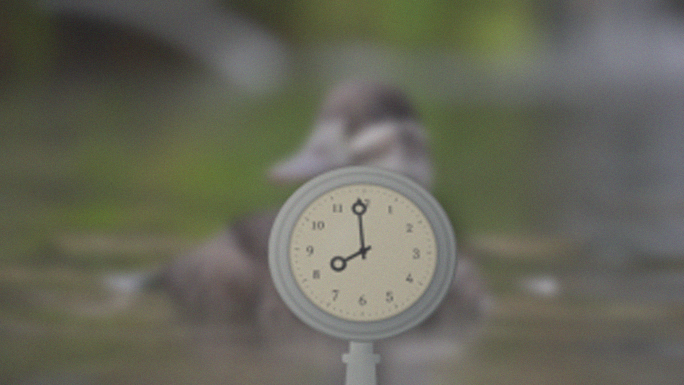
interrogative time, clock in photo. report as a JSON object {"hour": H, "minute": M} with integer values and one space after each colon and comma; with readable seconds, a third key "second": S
{"hour": 7, "minute": 59}
